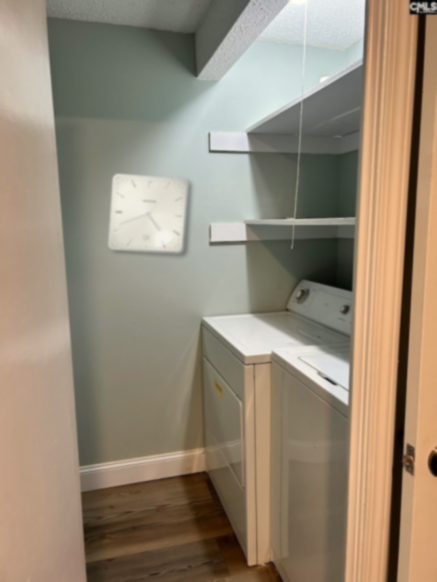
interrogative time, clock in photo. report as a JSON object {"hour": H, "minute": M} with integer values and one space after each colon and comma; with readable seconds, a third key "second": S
{"hour": 4, "minute": 41}
